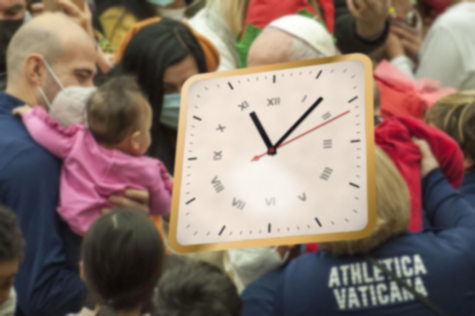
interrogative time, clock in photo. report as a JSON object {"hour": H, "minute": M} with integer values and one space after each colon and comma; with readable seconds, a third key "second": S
{"hour": 11, "minute": 7, "second": 11}
